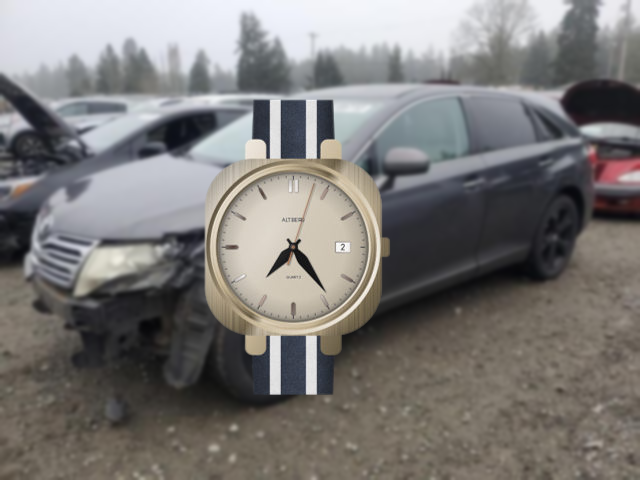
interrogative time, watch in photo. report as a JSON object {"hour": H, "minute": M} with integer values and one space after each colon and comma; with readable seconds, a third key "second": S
{"hour": 7, "minute": 24, "second": 3}
